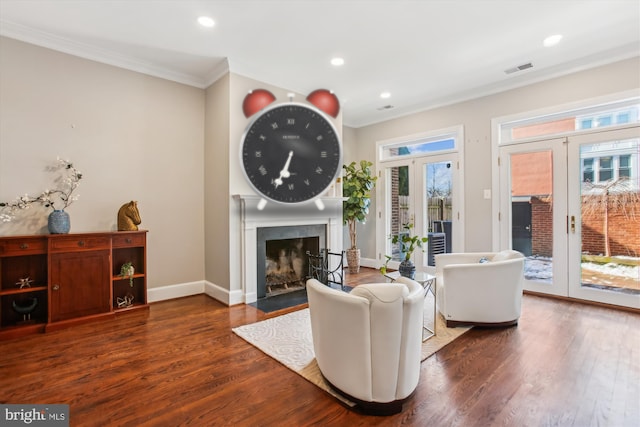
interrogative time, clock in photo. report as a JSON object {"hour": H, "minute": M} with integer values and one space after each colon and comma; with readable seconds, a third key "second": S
{"hour": 6, "minute": 34}
